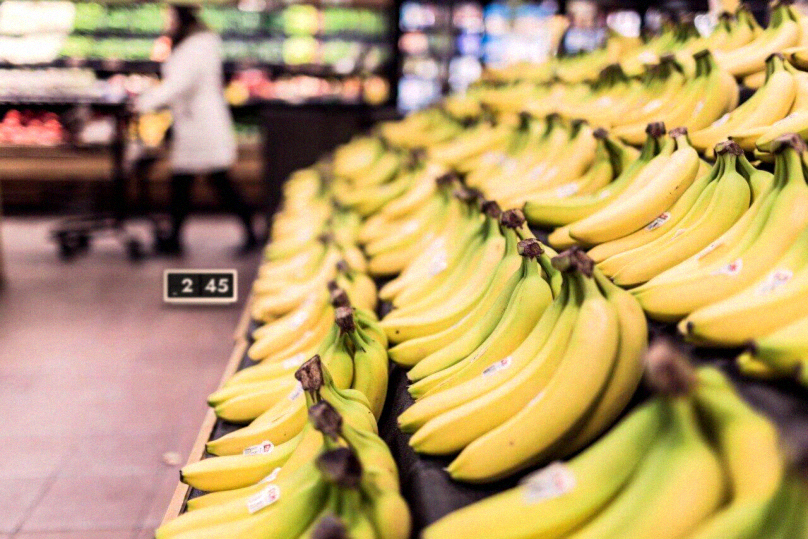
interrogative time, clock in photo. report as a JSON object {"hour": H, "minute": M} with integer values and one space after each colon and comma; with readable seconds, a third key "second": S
{"hour": 2, "minute": 45}
